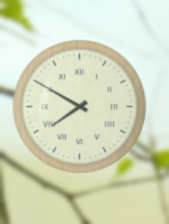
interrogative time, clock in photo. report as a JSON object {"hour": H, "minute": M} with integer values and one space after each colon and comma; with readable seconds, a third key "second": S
{"hour": 7, "minute": 50}
